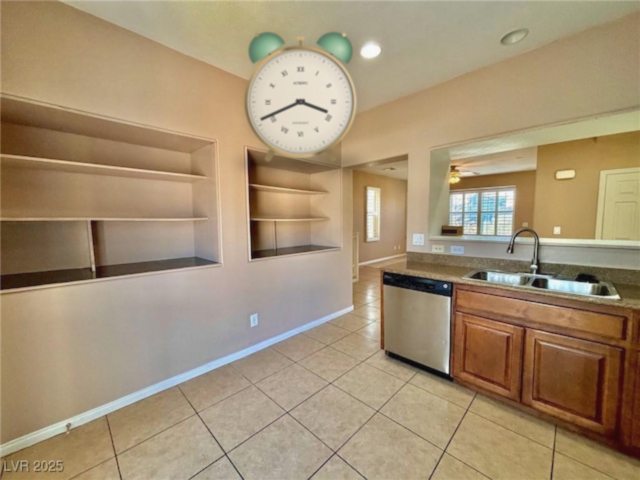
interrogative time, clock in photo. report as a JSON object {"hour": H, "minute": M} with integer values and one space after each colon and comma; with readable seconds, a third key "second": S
{"hour": 3, "minute": 41}
